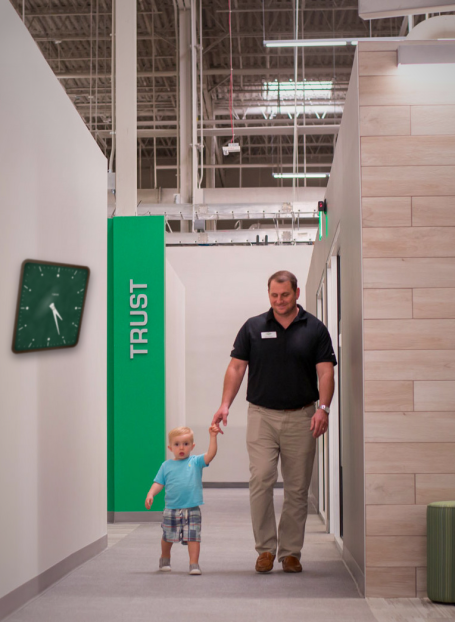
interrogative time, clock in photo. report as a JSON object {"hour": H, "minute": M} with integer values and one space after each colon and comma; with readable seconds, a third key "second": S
{"hour": 4, "minute": 26}
